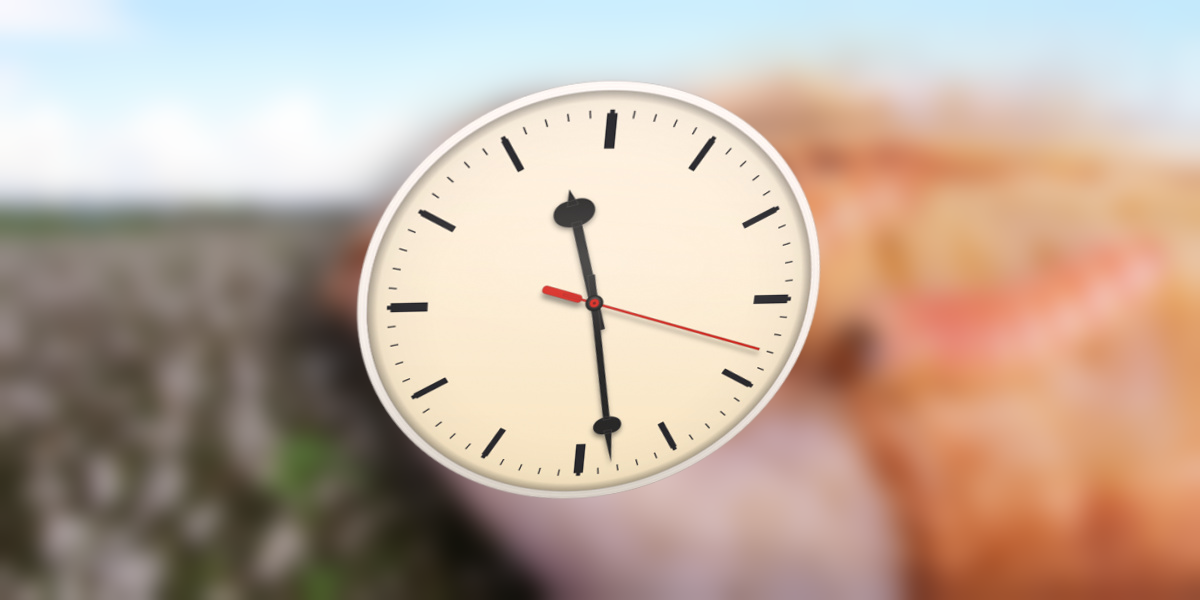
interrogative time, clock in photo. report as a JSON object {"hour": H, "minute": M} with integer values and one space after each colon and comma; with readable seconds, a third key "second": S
{"hour": 11, "minute": 28, "second": 18}
